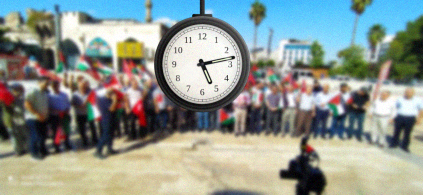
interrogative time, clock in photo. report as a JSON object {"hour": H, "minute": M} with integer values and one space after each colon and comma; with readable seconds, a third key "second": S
{"hour": 5, "minute": 13}
